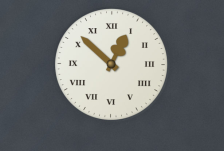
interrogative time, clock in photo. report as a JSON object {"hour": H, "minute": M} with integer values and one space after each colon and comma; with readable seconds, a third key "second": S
{"hour": 12, "minute": 52}
